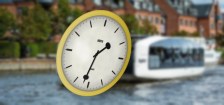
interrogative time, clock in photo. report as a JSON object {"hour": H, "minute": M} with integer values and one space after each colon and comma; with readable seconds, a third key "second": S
{"hour": 1, "minute": 32}
